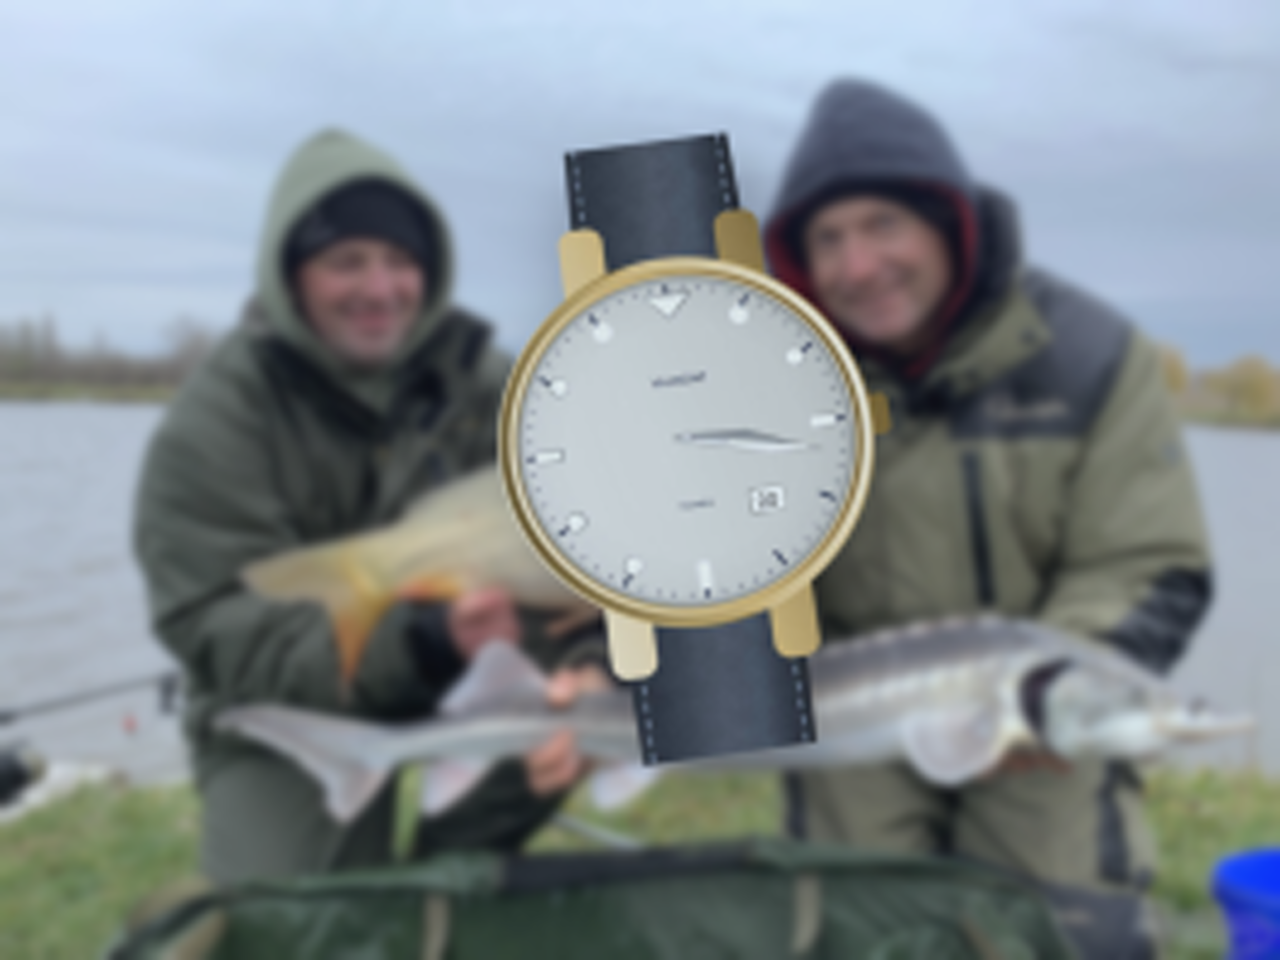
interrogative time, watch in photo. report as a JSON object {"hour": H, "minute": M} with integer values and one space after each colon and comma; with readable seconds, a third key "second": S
{"hour": 3, "minute": 17}
